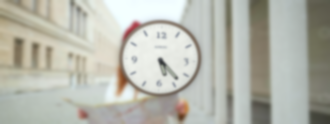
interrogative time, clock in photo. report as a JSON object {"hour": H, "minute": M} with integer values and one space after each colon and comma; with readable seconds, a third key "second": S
{"hour": 5, "minute": 23}
